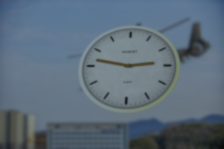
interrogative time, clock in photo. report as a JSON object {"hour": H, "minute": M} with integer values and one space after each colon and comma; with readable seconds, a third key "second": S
{"hour": 2, "minute": 47}
